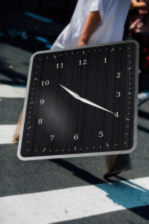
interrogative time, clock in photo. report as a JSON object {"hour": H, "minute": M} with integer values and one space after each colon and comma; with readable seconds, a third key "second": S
{"hour": 10, "minute": 20}
